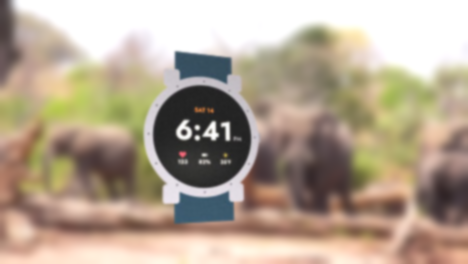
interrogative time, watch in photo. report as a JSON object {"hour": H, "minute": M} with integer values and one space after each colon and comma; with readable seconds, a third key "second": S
{"hour": 6, "minute": 41}
